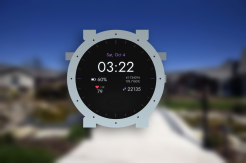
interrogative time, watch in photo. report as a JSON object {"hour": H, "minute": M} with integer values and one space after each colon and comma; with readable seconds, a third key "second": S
{"hour": 3, "minute": 22}
